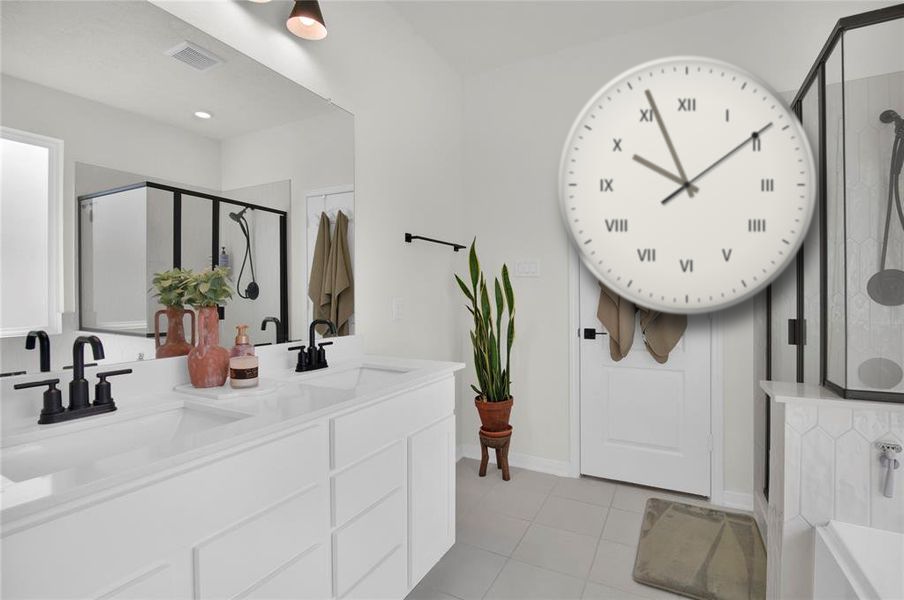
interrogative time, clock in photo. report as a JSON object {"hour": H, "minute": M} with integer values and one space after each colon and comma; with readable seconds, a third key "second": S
{"hour": 9, "minute": 56, "second": 9}
